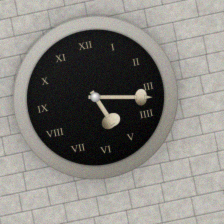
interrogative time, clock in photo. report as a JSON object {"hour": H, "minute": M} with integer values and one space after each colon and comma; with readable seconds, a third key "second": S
{"hour": 5, "minute": 17}
